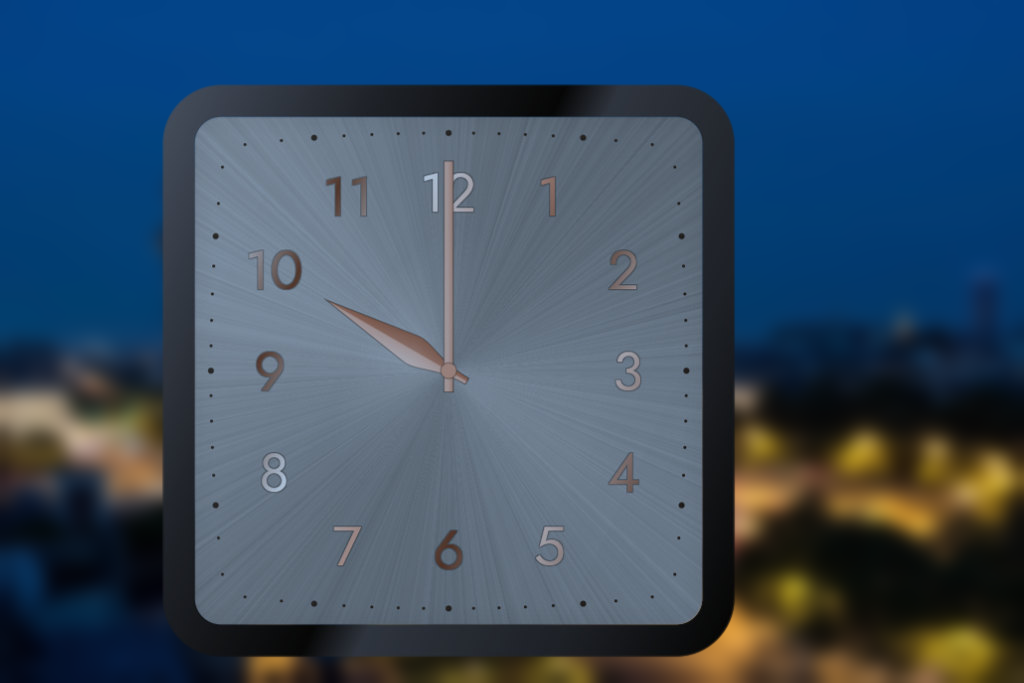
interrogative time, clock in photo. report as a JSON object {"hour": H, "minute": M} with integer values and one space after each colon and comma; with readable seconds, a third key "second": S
{"hour": 10, "minute": 0}
